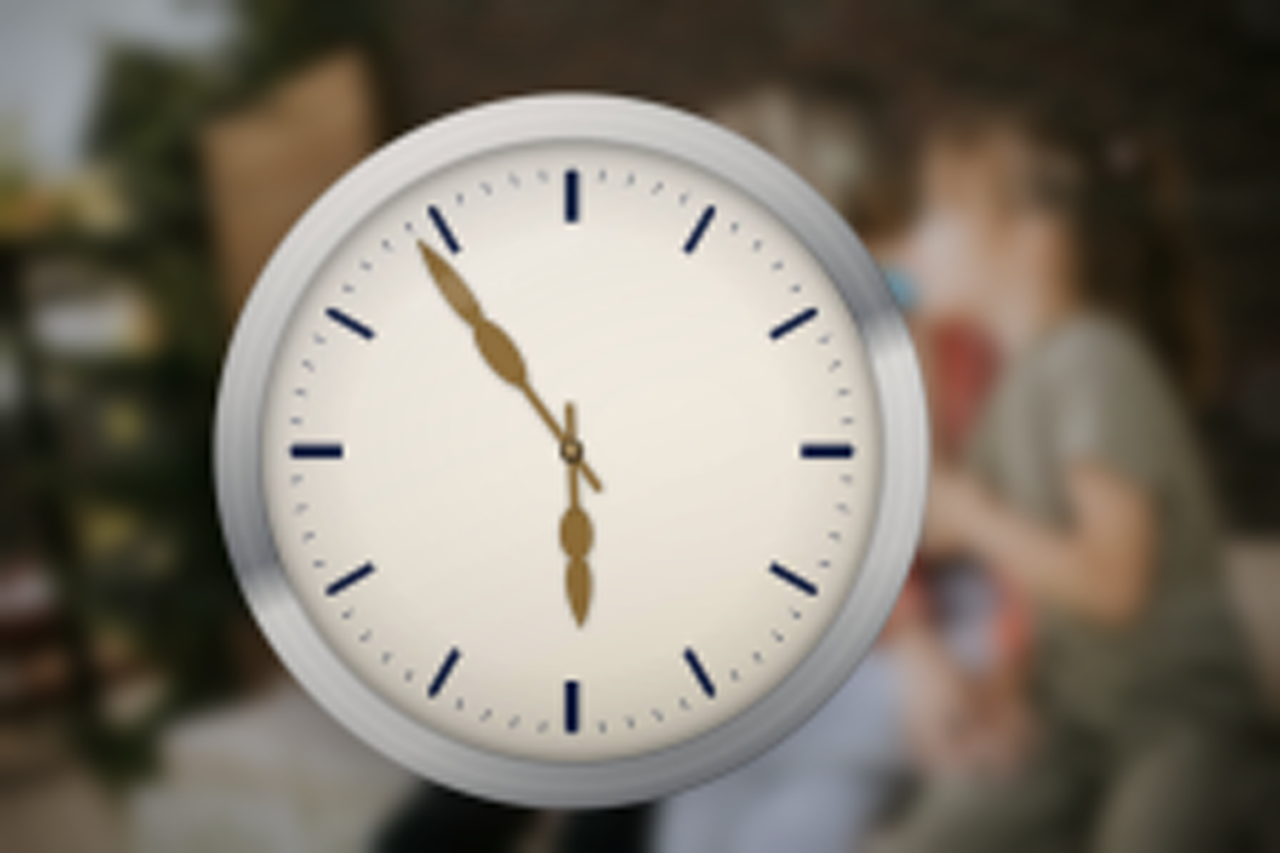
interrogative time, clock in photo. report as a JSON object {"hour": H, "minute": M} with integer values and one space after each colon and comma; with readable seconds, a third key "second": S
{"hour": 5, "minute": 54}
